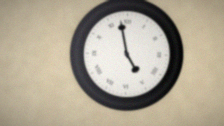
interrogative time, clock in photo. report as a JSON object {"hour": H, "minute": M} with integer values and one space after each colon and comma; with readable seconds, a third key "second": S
{"hour": 4, "minute": 58}
